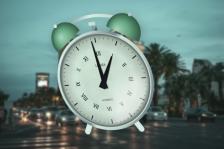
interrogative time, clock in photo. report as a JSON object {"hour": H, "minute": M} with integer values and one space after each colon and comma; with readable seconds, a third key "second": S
{"hour": 12, "minute": 59}
